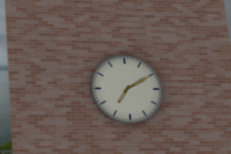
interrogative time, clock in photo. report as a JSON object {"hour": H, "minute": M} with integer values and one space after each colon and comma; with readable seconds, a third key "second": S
{"hour": 7, "minute": 10}
